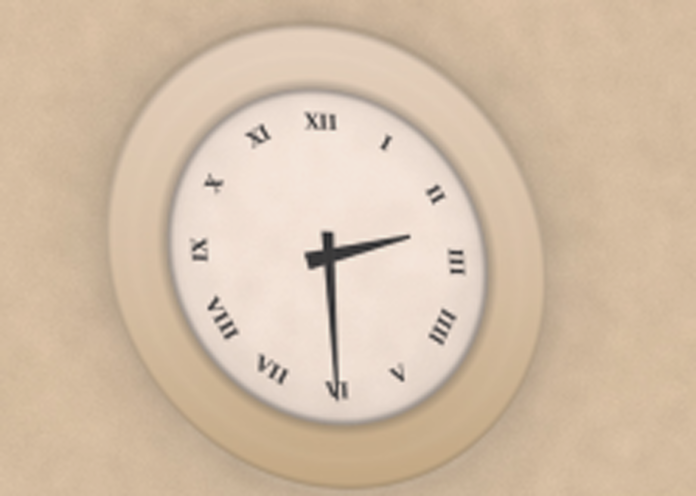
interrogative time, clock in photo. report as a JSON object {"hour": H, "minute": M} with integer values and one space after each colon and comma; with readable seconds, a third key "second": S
{"hour": 2, "minute": 30}
